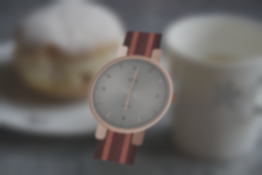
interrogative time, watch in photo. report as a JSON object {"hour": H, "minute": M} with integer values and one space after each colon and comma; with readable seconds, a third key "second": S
{"hour": 6, "minute": 1}
